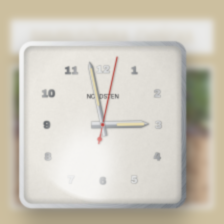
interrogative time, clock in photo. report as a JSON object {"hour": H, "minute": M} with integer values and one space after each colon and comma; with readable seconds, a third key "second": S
{"hour": 2, "minute": 58, "second": 2}
